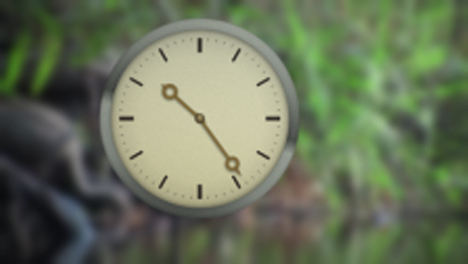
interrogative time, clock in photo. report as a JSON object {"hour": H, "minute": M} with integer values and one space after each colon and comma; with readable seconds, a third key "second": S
{"hour": 10, "minute": 24}
